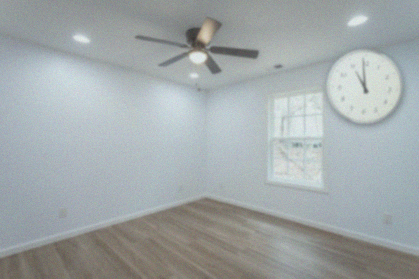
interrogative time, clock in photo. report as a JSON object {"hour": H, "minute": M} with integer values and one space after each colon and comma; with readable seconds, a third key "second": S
{"hour": 10, "minute": 59}
